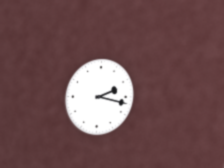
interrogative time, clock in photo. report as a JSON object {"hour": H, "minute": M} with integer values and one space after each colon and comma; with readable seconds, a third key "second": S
{"hour": 2, "minute": 17}
